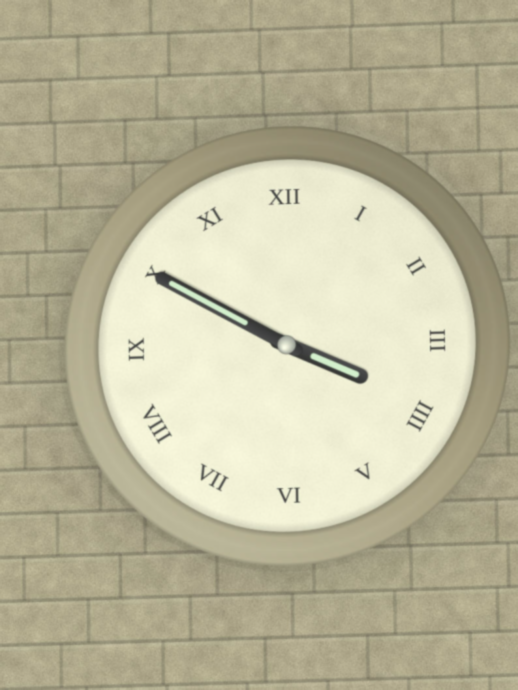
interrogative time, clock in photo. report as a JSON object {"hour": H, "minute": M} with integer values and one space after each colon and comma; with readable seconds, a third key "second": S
{"hour": 3, "minute": 50}
